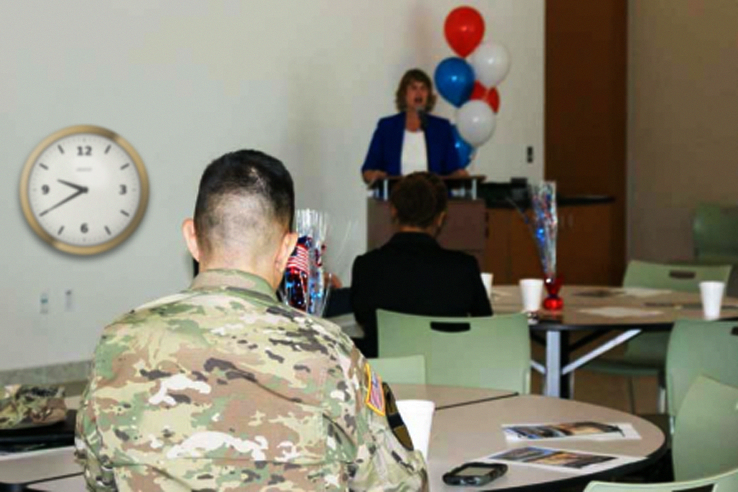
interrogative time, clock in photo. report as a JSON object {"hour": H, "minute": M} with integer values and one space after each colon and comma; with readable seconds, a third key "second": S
{"hour": 9, "minute": 40}
